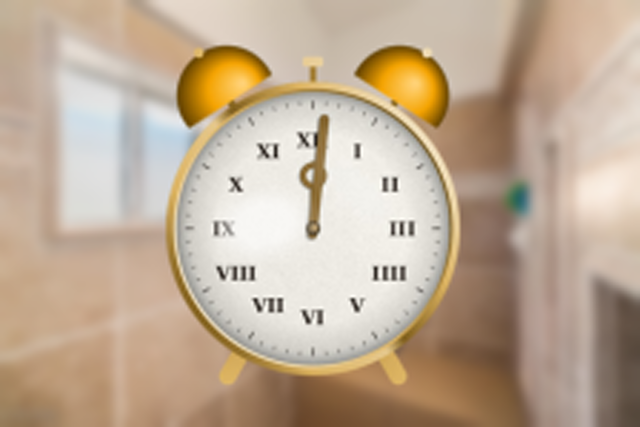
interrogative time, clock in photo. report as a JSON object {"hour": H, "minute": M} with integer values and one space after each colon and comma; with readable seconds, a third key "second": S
{"hour": 12, "minute": 1}
